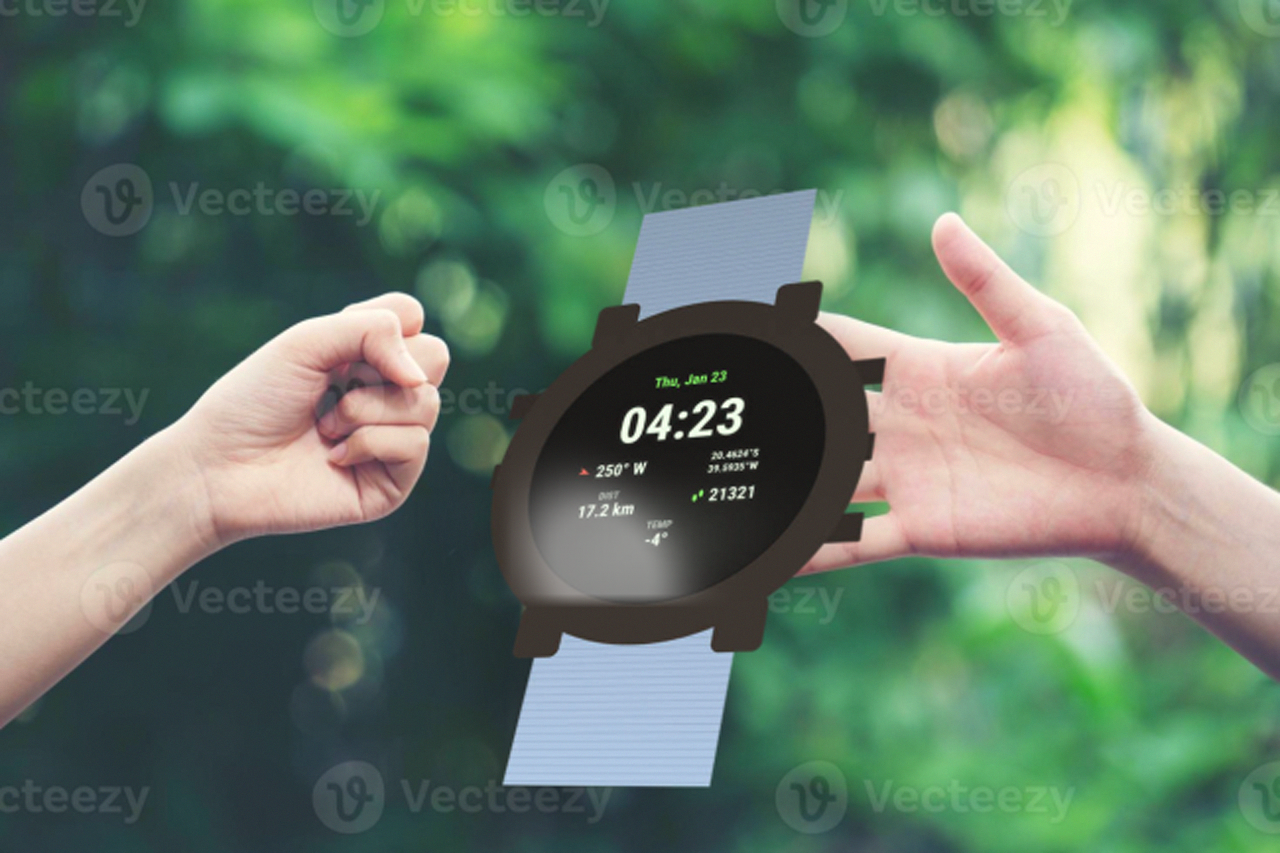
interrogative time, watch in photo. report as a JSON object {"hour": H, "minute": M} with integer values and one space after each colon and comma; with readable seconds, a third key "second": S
{"hour": 4, "minute": 23}
